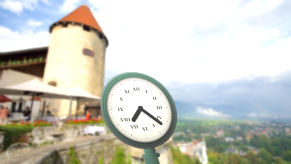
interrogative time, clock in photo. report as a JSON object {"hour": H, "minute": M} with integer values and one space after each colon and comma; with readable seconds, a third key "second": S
{"hour": 7, "minute": 22}
